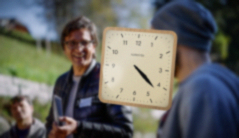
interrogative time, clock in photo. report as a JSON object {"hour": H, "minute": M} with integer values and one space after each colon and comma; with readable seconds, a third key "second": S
{"hour": 4, "minute": 22}
